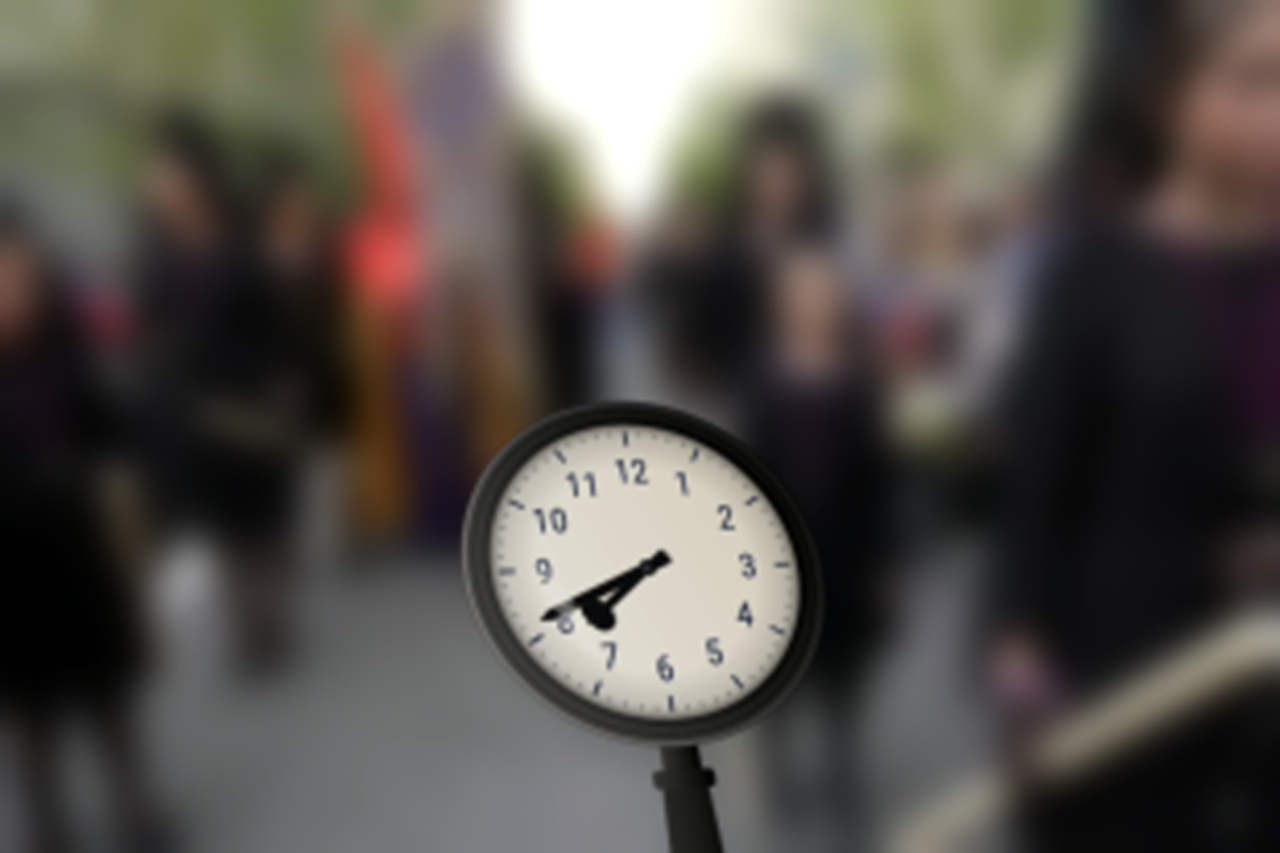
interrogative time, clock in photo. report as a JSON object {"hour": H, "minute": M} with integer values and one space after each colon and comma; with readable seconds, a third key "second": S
{"hour": 7, "minute": 41}
